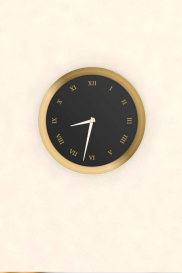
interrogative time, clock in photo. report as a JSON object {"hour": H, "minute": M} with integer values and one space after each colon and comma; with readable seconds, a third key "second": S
{"hour": 8, "minute": 32}
